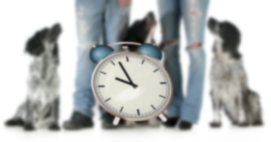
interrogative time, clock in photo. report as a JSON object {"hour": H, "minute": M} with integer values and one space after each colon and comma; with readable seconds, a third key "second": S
{"hour": 9, "minute": 57}
